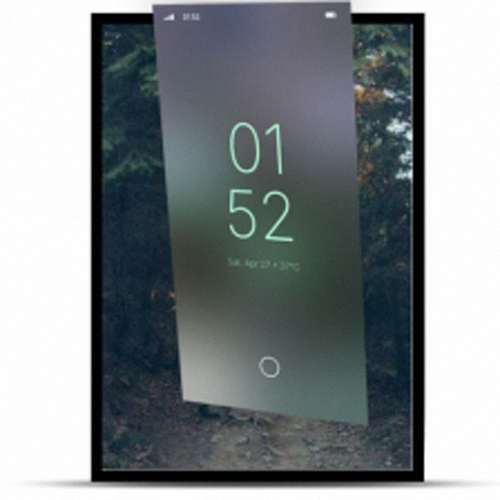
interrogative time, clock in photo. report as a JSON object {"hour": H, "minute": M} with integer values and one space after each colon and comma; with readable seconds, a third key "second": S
{"hour": 1, "minute": 52}
